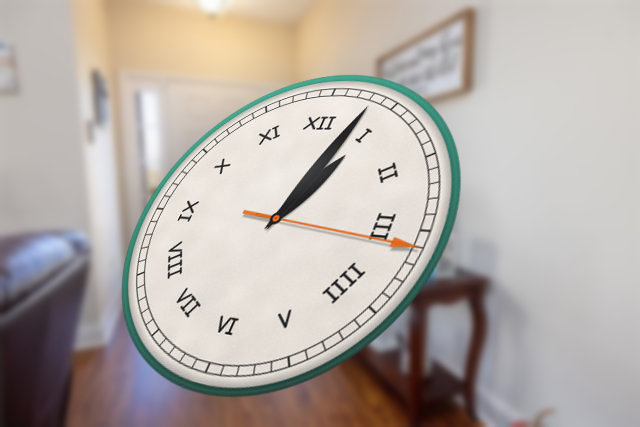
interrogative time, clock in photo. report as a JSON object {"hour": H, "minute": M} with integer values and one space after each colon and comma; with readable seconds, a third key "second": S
{"hour": 1, "minute": 3, "second": 16}
